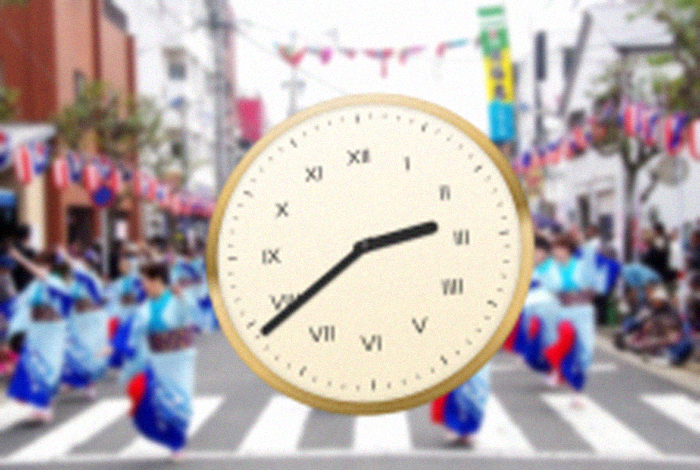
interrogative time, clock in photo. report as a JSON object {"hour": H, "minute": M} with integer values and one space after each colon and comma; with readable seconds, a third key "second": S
{"hour": 2, "minute": 39}
